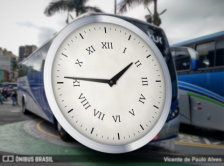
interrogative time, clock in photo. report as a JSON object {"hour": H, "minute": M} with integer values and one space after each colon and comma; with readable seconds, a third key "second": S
{"hour": 1, "minute": 46}
